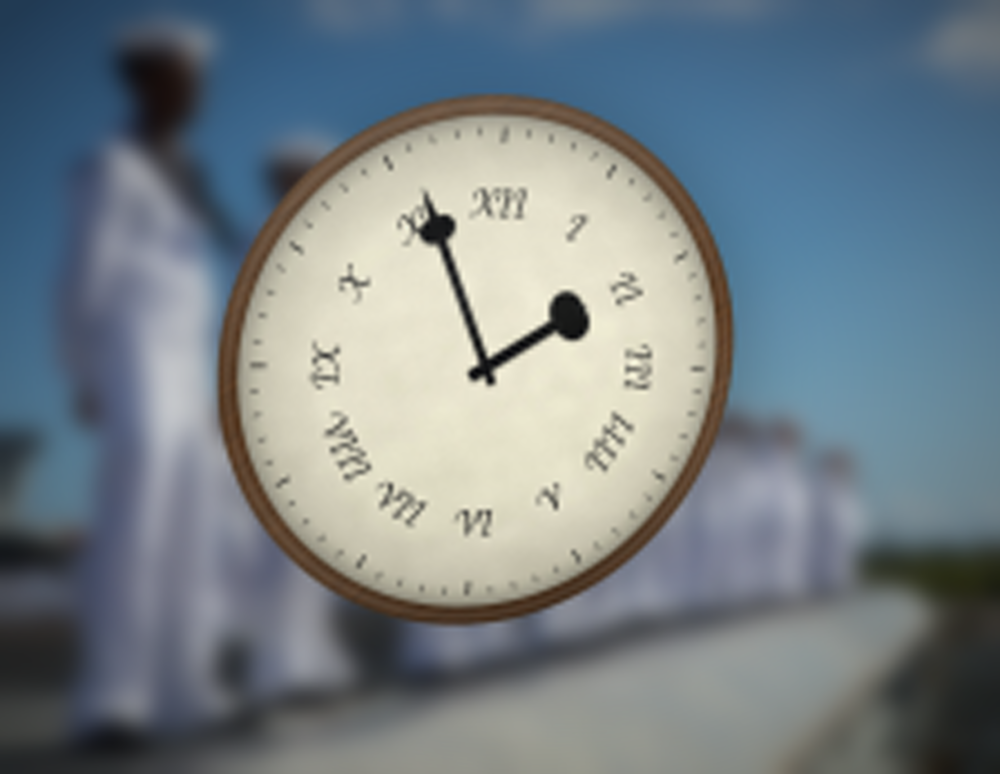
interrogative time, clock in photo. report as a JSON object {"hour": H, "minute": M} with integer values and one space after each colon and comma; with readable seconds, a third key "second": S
{"hour": 1, "minute": 56}
